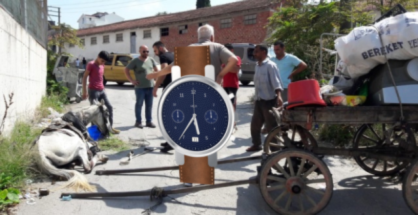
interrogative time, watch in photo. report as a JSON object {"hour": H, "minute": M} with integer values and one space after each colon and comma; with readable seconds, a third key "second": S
{"hour": 5, "minute": 36}
